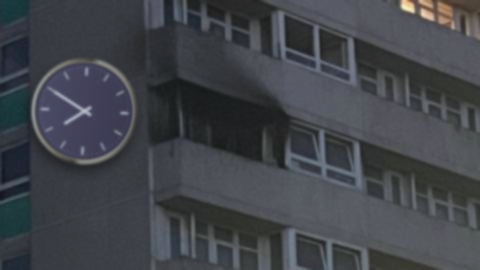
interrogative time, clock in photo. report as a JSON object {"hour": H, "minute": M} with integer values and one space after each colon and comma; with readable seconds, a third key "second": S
{"hour": 7, "minute": 50}
